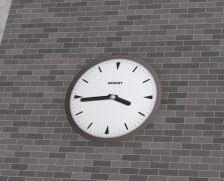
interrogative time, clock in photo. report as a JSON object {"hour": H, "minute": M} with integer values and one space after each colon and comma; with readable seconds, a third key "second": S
{"hour": 3, "minute": 44}
